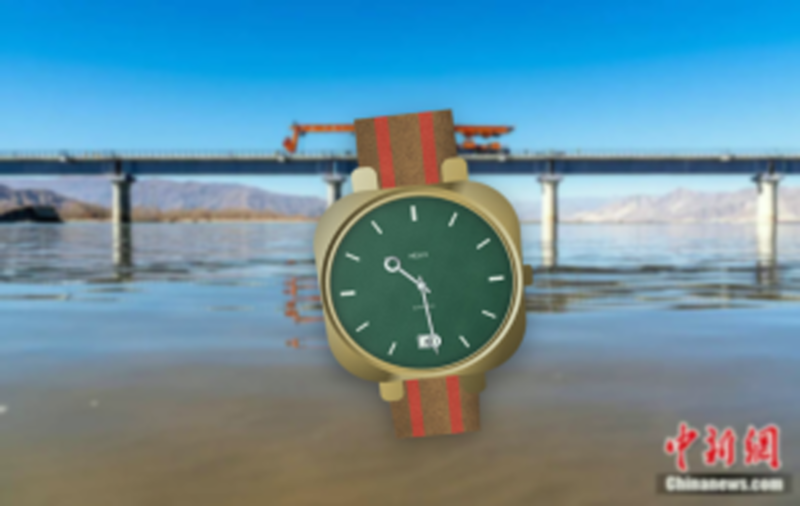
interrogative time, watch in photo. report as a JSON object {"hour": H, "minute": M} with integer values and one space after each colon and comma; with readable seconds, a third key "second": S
{"hour": 10, "minute": 29}
